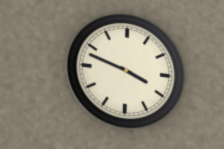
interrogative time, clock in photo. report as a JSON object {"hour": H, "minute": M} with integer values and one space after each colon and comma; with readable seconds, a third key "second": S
{"hour": 3, "minute": 48}
